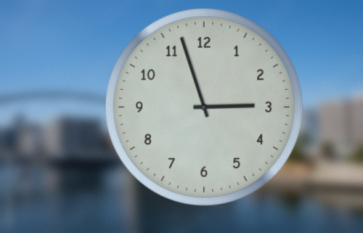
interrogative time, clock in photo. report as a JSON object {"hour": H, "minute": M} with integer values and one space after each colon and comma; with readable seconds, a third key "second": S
{"hour": 2, "minute": 57}
